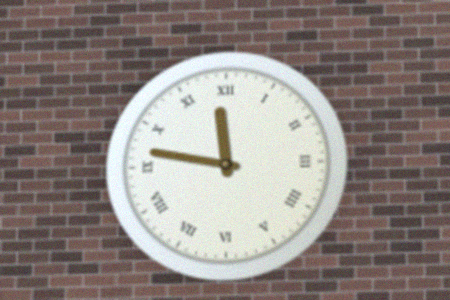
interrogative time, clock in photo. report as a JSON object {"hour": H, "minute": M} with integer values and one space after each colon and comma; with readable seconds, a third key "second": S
{"hour": 11, "minute": 47}
